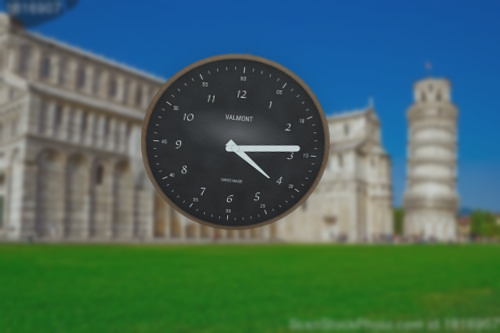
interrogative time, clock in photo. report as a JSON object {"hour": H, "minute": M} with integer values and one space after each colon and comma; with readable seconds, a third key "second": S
{"hour": 4, "minute": 14}
